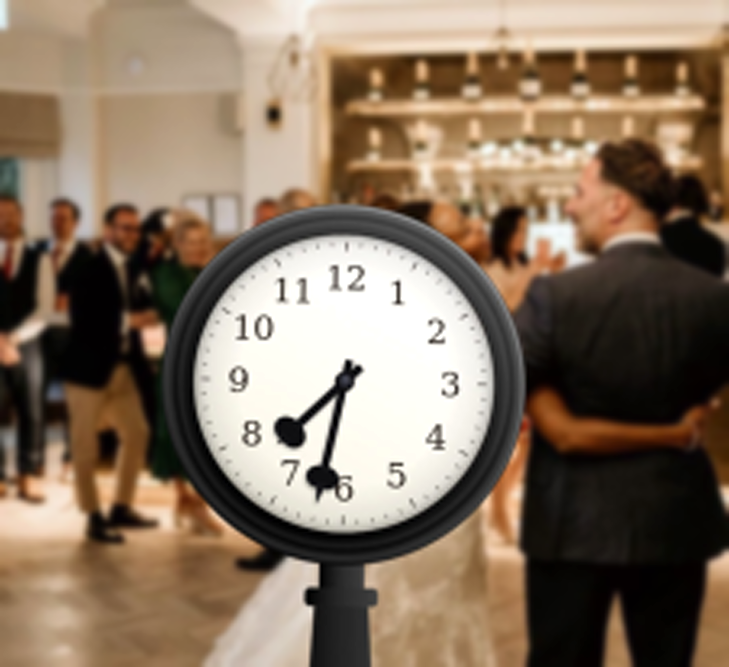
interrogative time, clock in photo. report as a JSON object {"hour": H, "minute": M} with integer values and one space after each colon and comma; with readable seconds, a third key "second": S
{"hour": 7, "minute": 32}
